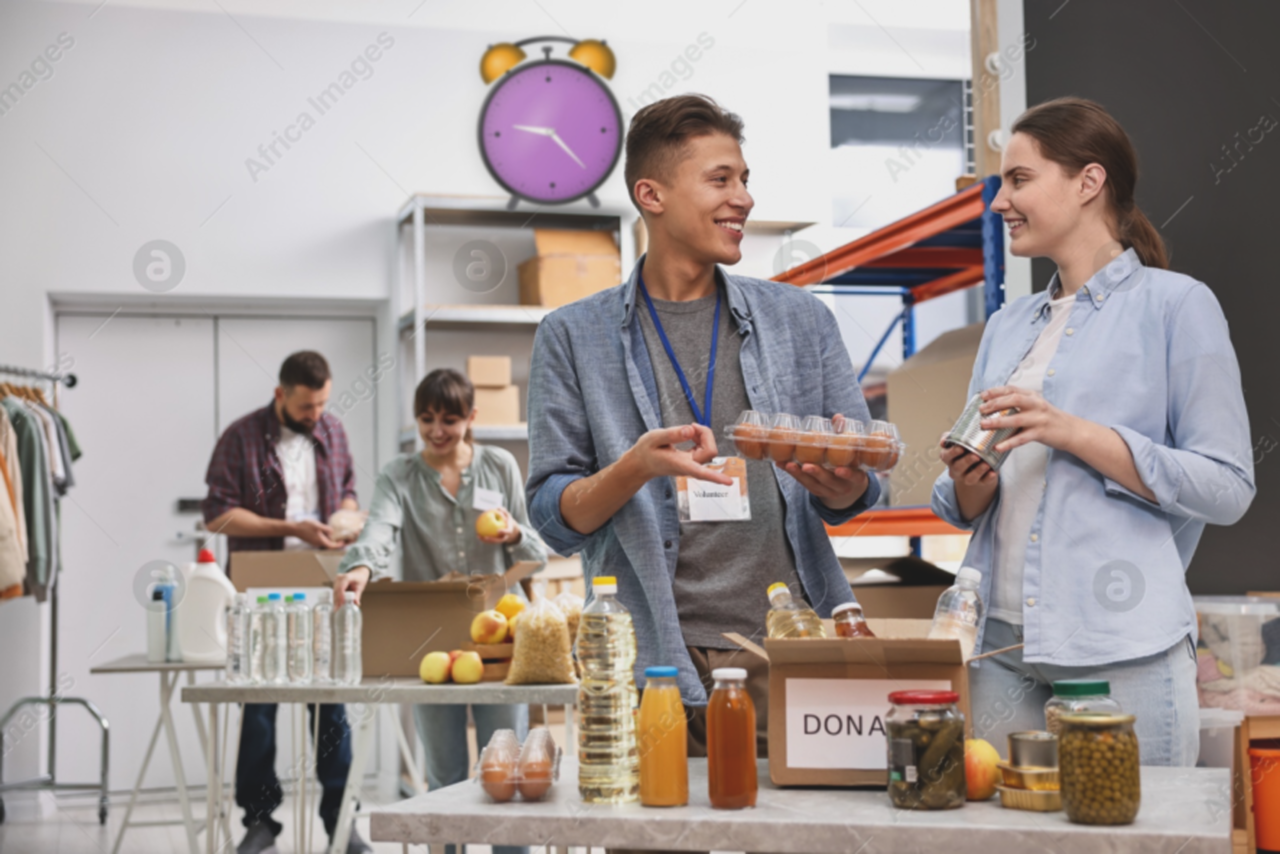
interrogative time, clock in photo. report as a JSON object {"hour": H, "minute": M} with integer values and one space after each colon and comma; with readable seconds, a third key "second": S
{"hour": 9, "minute": 23}
